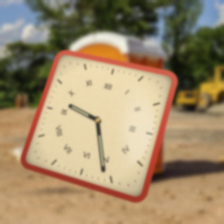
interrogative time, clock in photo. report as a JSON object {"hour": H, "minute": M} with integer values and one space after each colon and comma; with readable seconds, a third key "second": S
{"hour": 9, "minute": 26}
